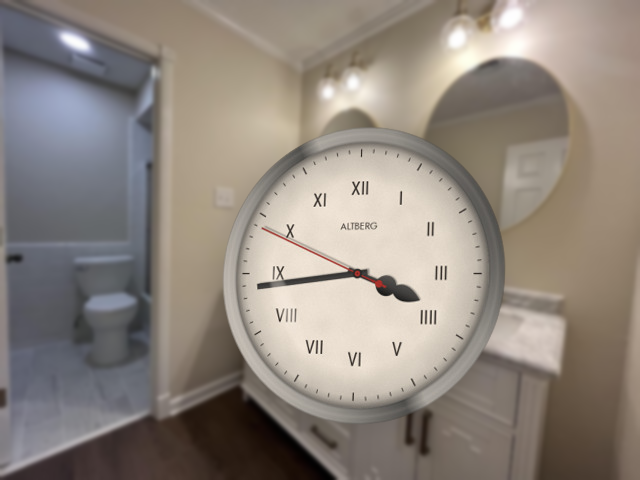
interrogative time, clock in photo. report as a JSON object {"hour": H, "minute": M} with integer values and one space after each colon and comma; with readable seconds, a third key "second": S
{"hour": 3, "minute": 43, "second": 49}
